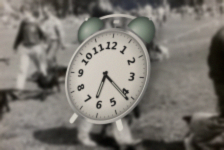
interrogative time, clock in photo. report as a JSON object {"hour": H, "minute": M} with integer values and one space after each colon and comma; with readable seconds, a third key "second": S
{"hour": 6, "minute": 21}
